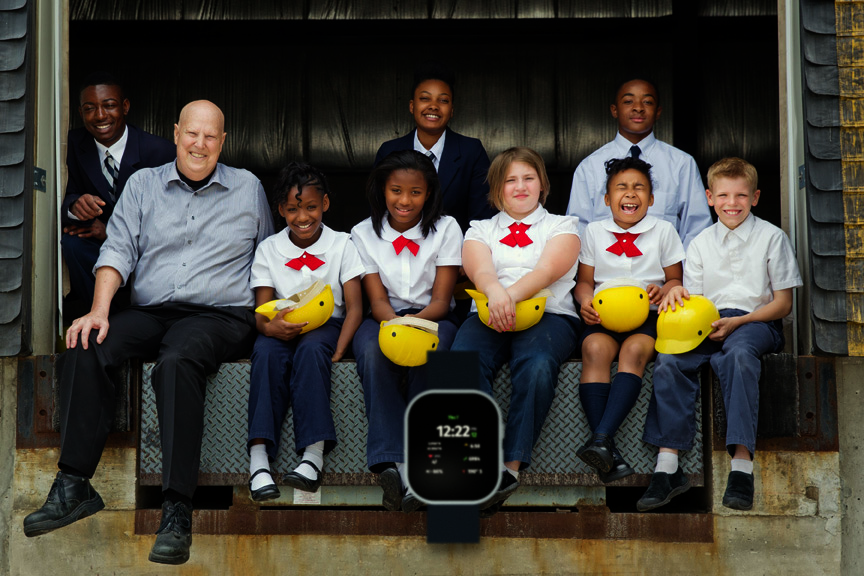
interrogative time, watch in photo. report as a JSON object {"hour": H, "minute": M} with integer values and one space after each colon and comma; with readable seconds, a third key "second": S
{"hour": 12, "minute": 22}
